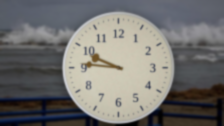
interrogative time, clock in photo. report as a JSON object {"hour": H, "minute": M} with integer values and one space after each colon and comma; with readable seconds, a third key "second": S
{"hour": 9, "minute": 46}
